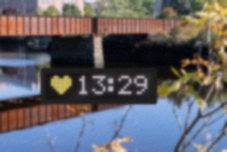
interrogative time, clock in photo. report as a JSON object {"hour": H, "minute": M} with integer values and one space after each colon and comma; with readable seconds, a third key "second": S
{"hour": 13, "minute": 29}
